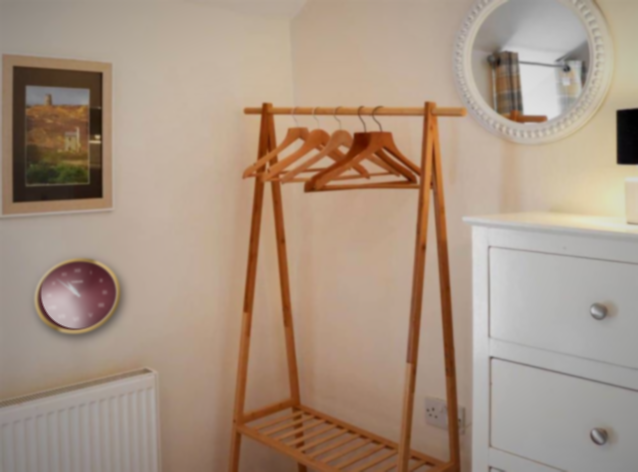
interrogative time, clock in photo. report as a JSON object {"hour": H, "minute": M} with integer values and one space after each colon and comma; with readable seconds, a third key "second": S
{"hour": 10, "minute": 52}
